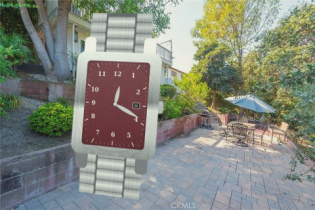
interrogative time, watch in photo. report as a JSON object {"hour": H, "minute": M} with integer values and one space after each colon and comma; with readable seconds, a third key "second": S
{"hour": 12, "minute": 19}
